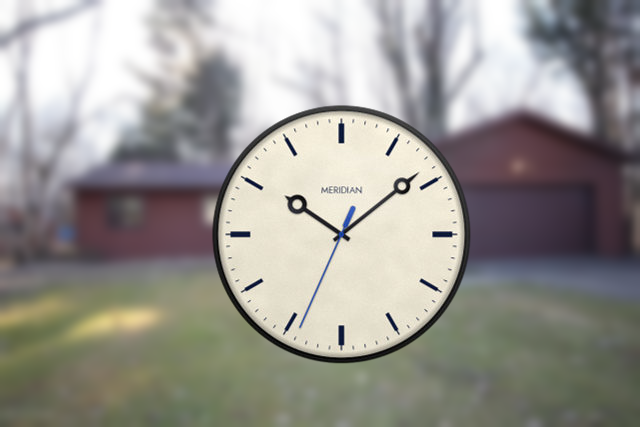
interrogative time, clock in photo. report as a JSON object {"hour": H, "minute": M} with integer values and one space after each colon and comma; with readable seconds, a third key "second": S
{"hour": 10, "minute": 8, "second": 34}
